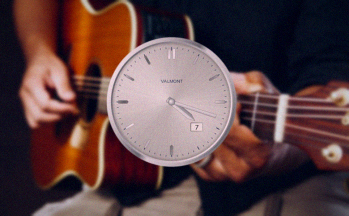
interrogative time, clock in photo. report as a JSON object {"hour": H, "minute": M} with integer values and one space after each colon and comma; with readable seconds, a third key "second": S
{"hour": 4, "minute": 18}
